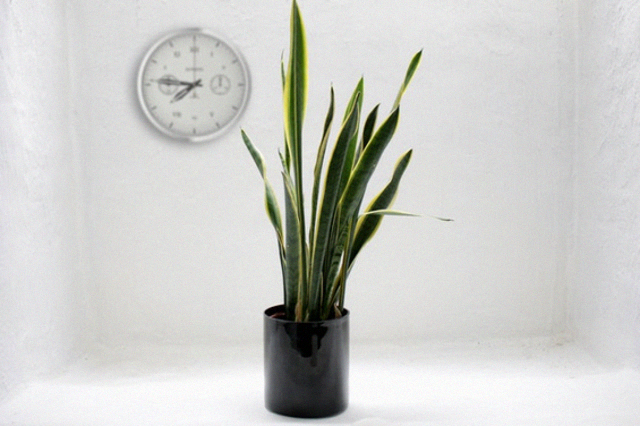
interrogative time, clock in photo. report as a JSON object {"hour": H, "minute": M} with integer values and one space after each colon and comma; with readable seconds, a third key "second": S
{"hour": 7, "minute": 46}
